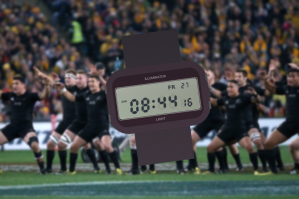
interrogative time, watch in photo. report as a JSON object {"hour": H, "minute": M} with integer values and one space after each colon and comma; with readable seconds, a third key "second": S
{"hour": 8, "minute": 44, "second": 16}
